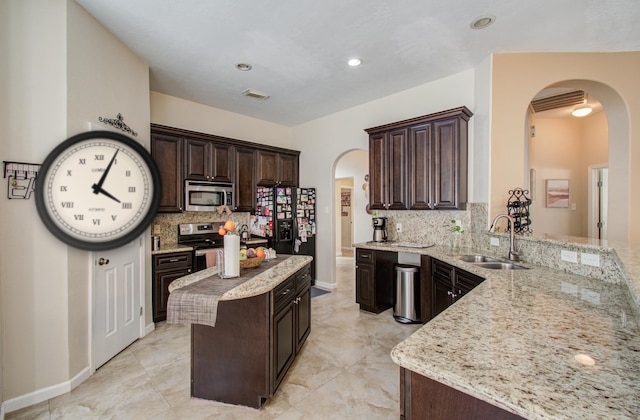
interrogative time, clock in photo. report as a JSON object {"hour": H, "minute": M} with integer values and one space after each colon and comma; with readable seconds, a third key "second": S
{"hour": 4, "minute": 4}
